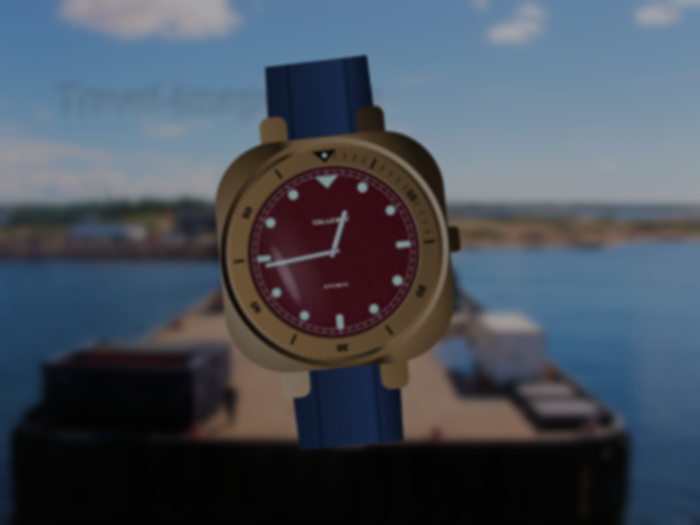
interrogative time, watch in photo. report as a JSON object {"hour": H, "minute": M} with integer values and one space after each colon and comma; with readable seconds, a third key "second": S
{"hour": 12, "minute": 44}
